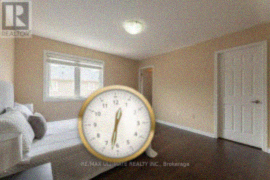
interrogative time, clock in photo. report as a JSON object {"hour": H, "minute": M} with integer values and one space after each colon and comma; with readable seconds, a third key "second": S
{"hour": 12, "minute": 32}
